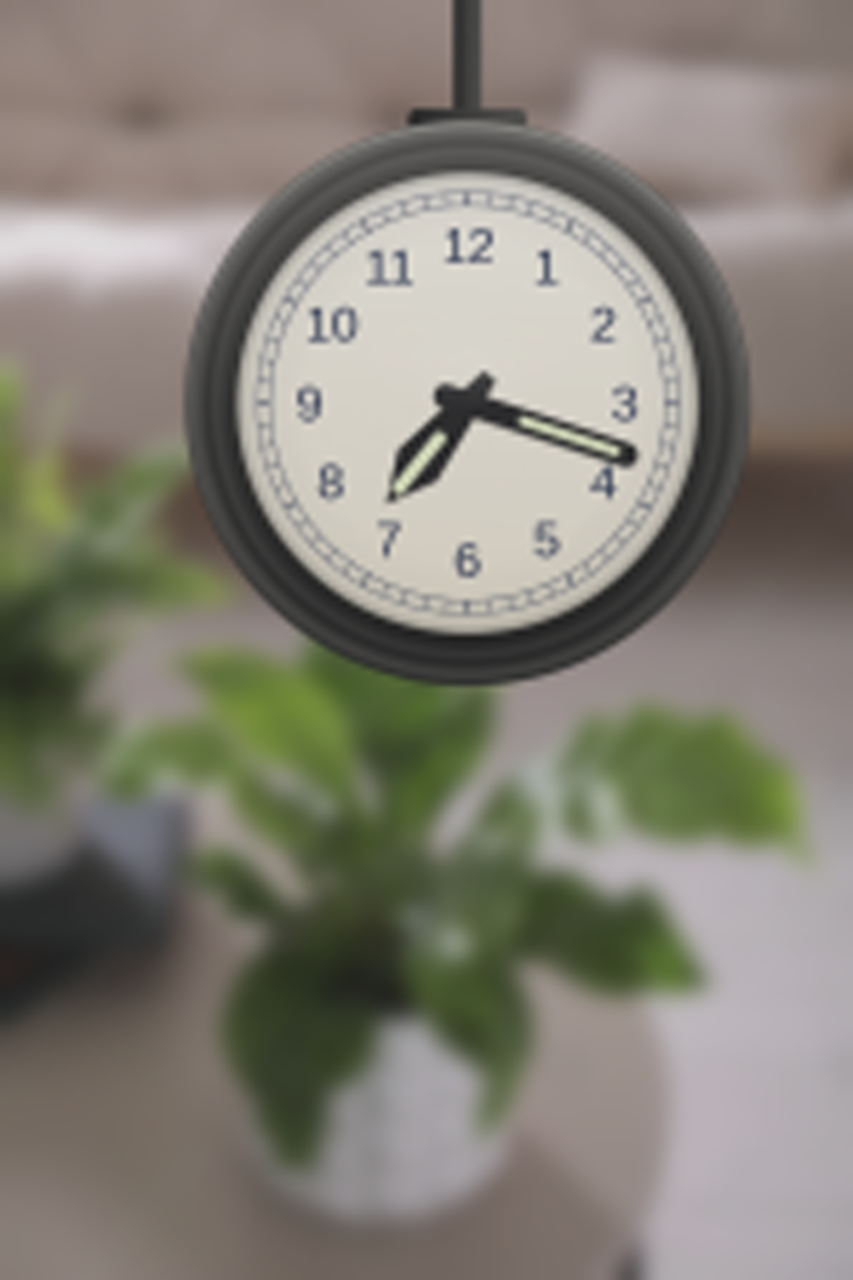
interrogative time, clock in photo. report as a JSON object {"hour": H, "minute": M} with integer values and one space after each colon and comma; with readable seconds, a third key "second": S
{"hour": 7, "minute": 18}
